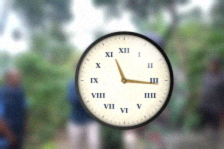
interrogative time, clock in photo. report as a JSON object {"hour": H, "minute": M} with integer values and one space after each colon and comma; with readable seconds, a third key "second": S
{"hour": 11, "minute": 16}
